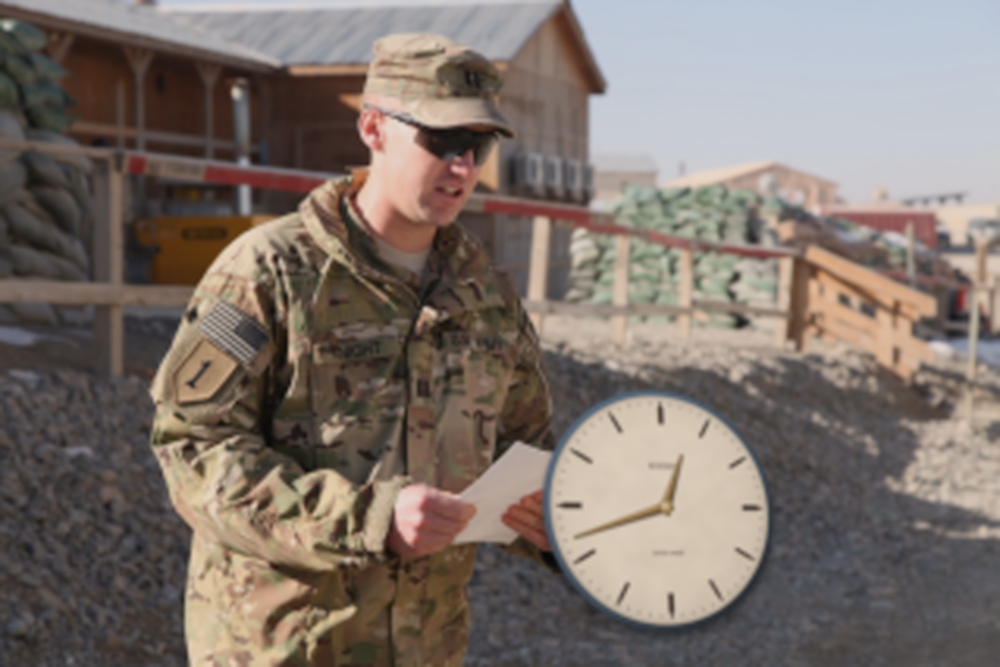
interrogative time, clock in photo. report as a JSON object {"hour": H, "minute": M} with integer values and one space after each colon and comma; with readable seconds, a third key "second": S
{"hour": 12, "minute": 42}
